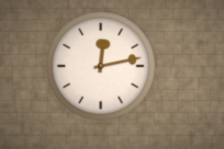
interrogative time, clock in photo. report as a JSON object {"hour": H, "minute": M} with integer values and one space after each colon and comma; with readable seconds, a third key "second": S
{"hour": 12, "minute": 13}
